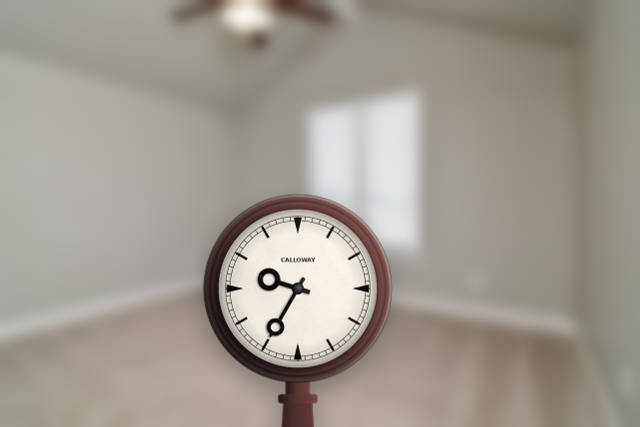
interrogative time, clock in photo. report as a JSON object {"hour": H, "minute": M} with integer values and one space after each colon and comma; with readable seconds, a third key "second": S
{"hour": 9, "minute": 35}
